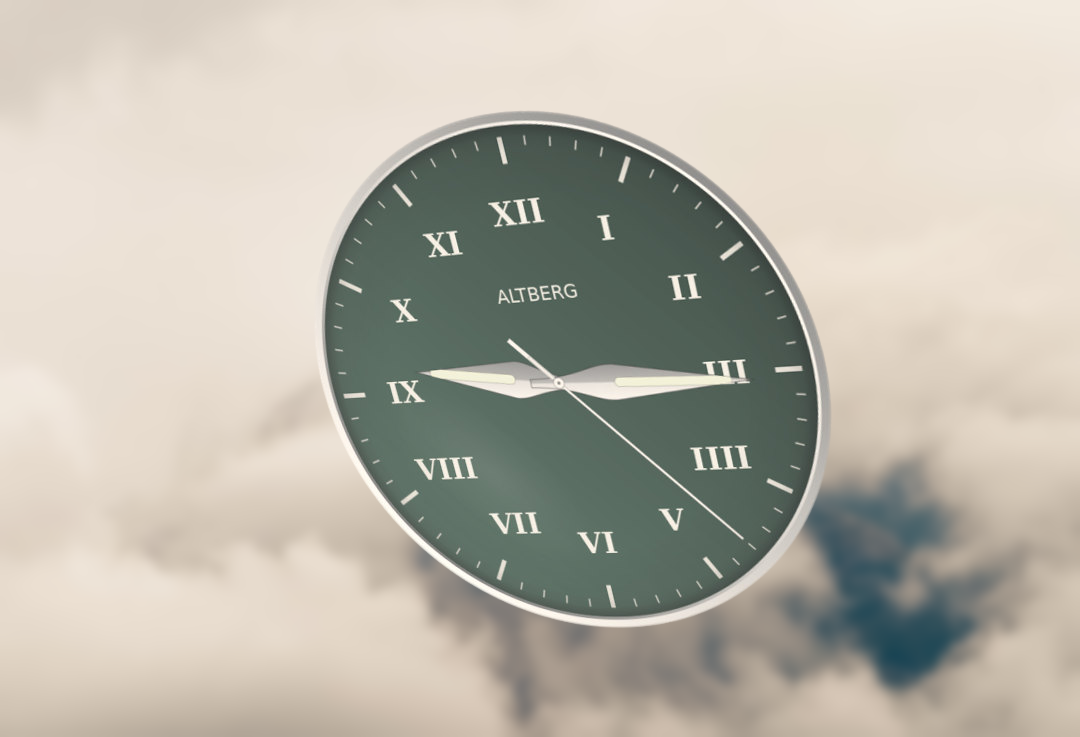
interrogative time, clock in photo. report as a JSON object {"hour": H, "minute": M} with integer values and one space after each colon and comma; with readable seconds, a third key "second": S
{"hour": 9, "minute": 15, "second": 23}
